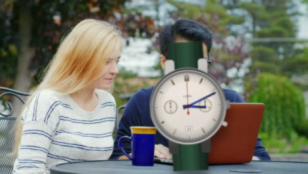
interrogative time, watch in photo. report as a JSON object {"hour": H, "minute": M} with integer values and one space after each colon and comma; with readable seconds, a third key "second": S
{"hour": 3, "minute": 11}
